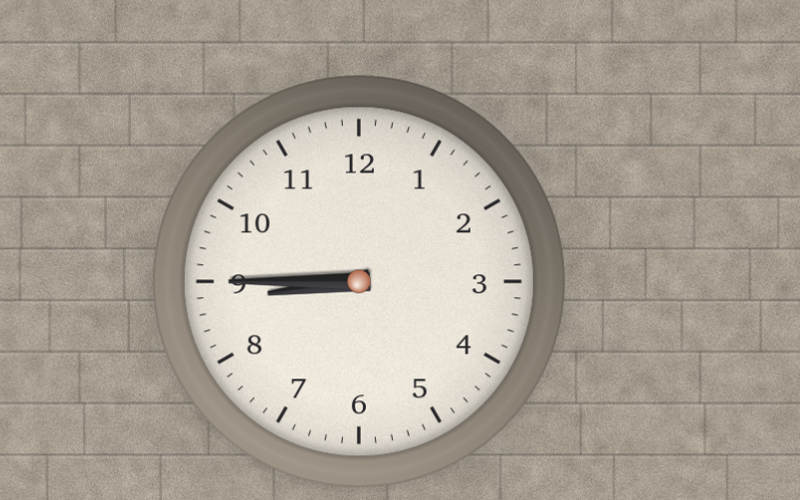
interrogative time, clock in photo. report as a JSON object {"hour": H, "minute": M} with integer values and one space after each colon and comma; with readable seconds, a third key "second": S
{"hour": 8, "minute": 45}
